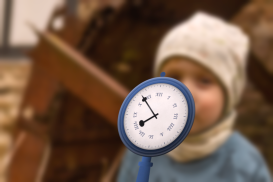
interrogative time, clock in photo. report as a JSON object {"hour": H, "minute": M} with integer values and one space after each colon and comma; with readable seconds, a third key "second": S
{"hour": 7, "minute": 53}
